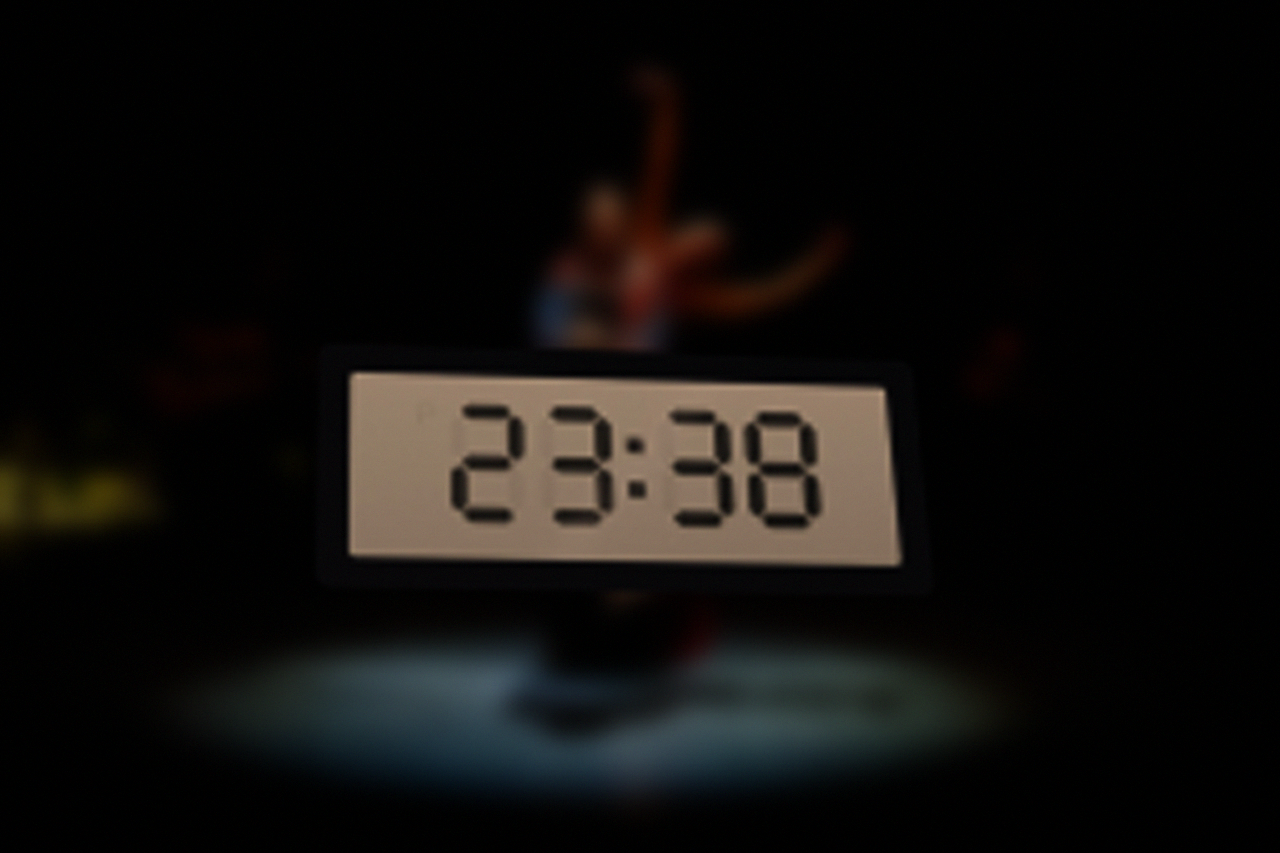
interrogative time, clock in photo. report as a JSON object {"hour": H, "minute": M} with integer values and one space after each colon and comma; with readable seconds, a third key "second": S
{"hour": 23, "minute": 38}
